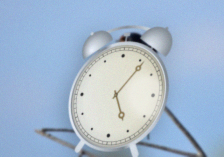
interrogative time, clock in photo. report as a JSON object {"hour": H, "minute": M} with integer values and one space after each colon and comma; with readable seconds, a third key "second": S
{"hour": 5, "minute": 6}
